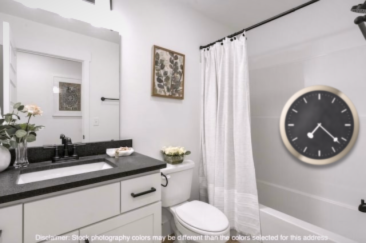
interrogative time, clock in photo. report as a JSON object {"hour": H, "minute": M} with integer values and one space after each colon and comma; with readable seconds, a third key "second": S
{"hour": 7, "minute": 22}
